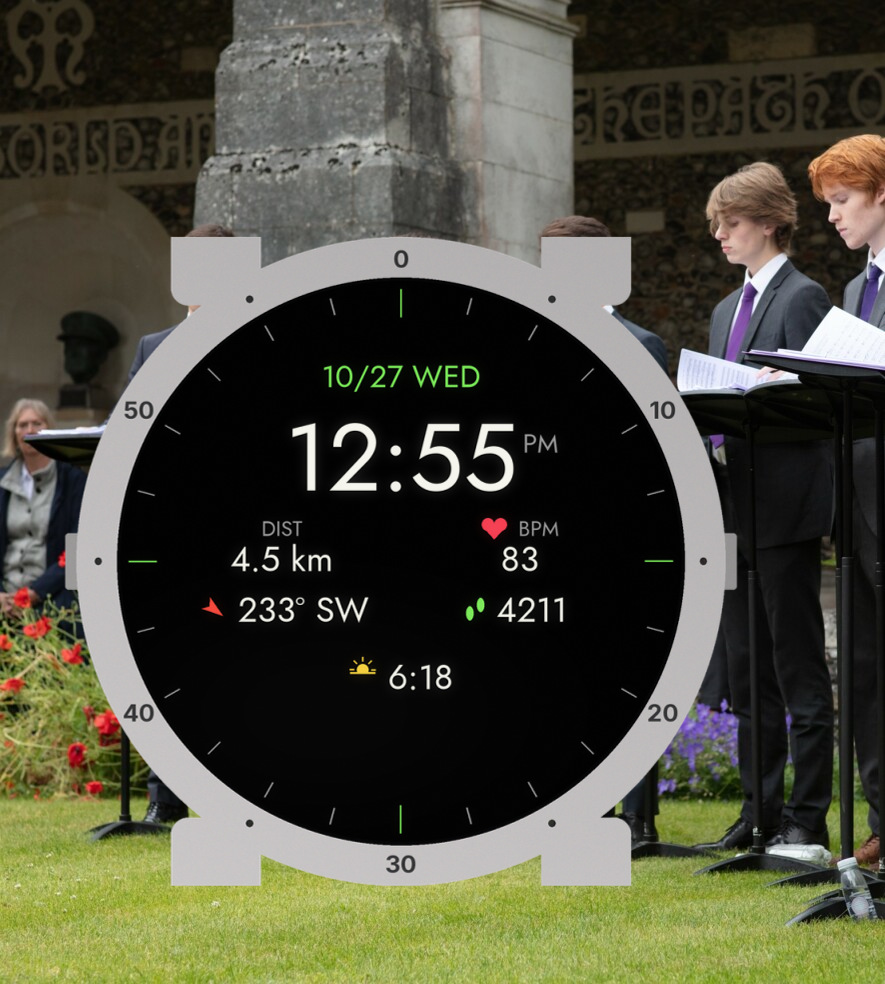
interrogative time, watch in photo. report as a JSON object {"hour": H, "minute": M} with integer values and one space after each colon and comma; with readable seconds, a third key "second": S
{"hour": 12, "minute": 55}
